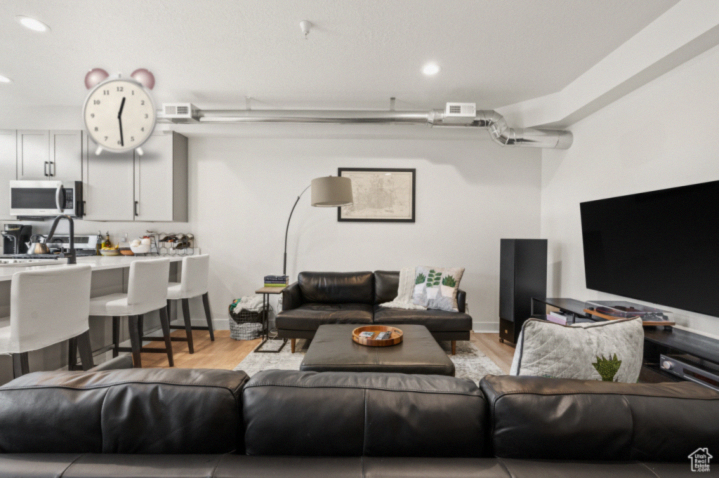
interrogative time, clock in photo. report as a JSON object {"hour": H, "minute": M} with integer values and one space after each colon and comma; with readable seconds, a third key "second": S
{"hour": 12, "minute": 29}
